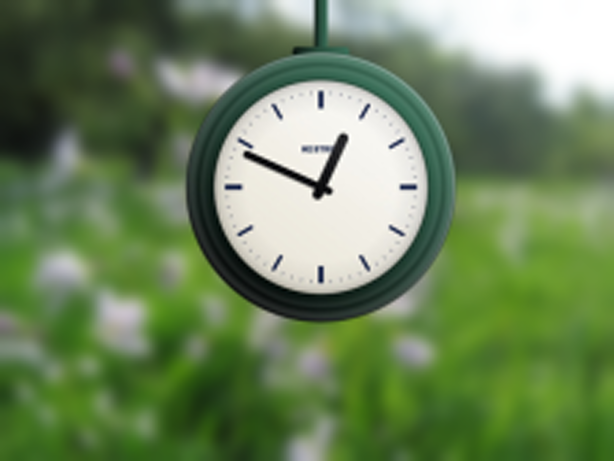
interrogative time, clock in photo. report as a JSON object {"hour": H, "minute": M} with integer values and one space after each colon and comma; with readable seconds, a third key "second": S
{"hour": 12, "minute": 49}
